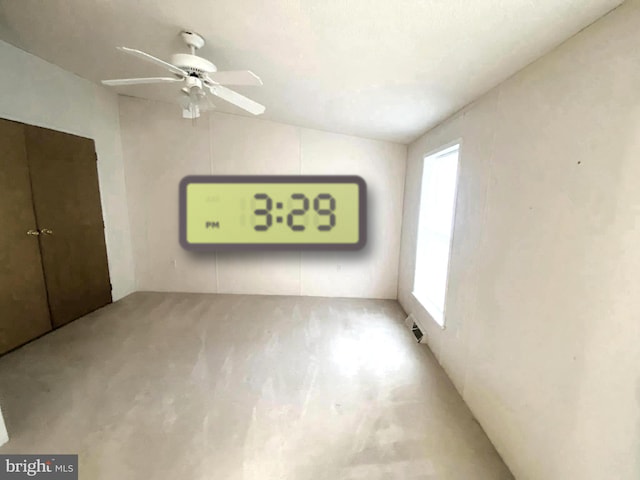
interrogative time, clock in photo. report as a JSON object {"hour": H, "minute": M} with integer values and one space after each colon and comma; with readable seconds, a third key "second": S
{"hour": 3, "minute": 29}
